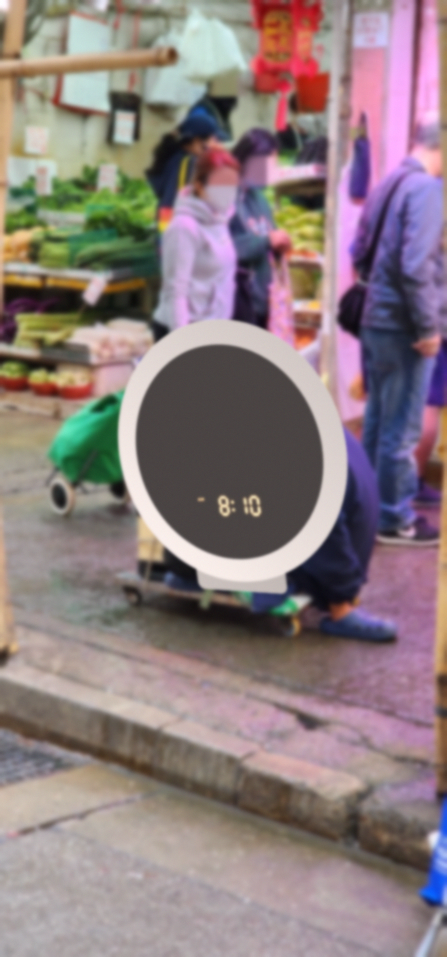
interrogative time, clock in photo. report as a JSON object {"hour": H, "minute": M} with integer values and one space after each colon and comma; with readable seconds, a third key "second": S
{"hour": 8, "minute": 10}
